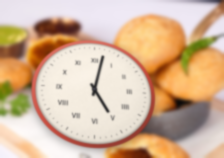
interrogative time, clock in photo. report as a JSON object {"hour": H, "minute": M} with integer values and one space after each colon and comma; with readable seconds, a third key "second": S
{"hour": 5, "minute": 2}
